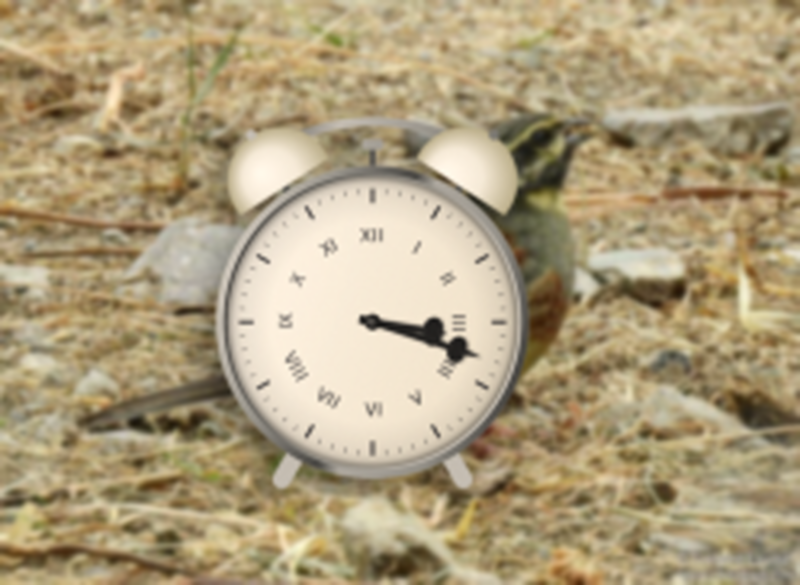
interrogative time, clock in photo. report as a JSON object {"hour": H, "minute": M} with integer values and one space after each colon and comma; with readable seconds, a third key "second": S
{"hour": 3, "minute": 18}
